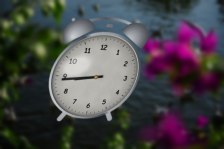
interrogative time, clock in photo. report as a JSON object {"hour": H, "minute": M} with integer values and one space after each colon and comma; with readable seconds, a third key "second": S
{"hour": 8, "minute": 44}
